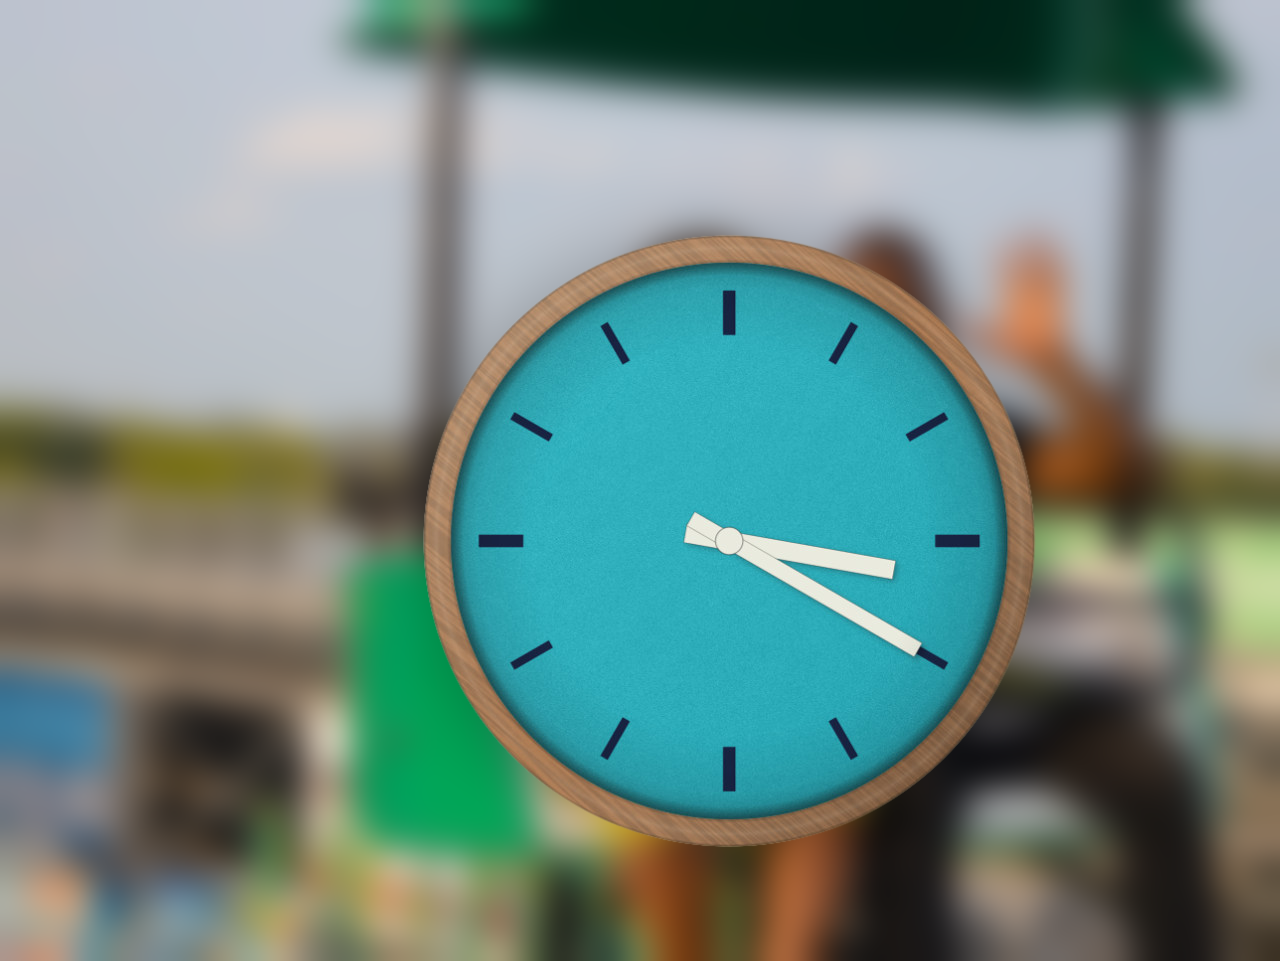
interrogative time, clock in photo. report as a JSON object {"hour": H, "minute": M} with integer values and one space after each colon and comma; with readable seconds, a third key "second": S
{"hour": 3, "minute": 20}
